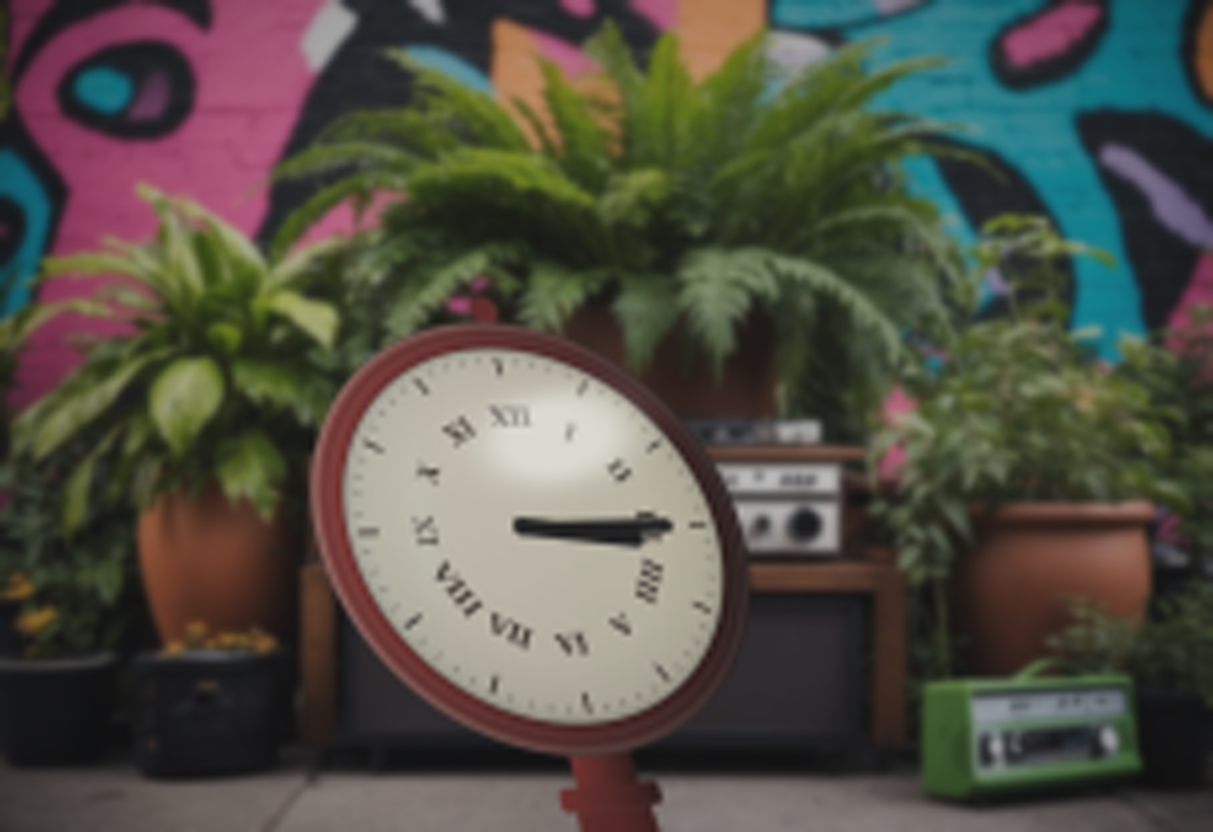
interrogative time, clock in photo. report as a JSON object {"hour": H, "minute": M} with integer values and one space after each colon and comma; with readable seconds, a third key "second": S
{"hour": 3, "minute": 15}
